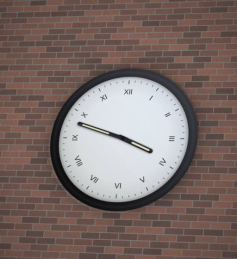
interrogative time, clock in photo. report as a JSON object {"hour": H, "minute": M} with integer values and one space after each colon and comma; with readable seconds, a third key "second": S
{"hour": 3, "minute": 48}
